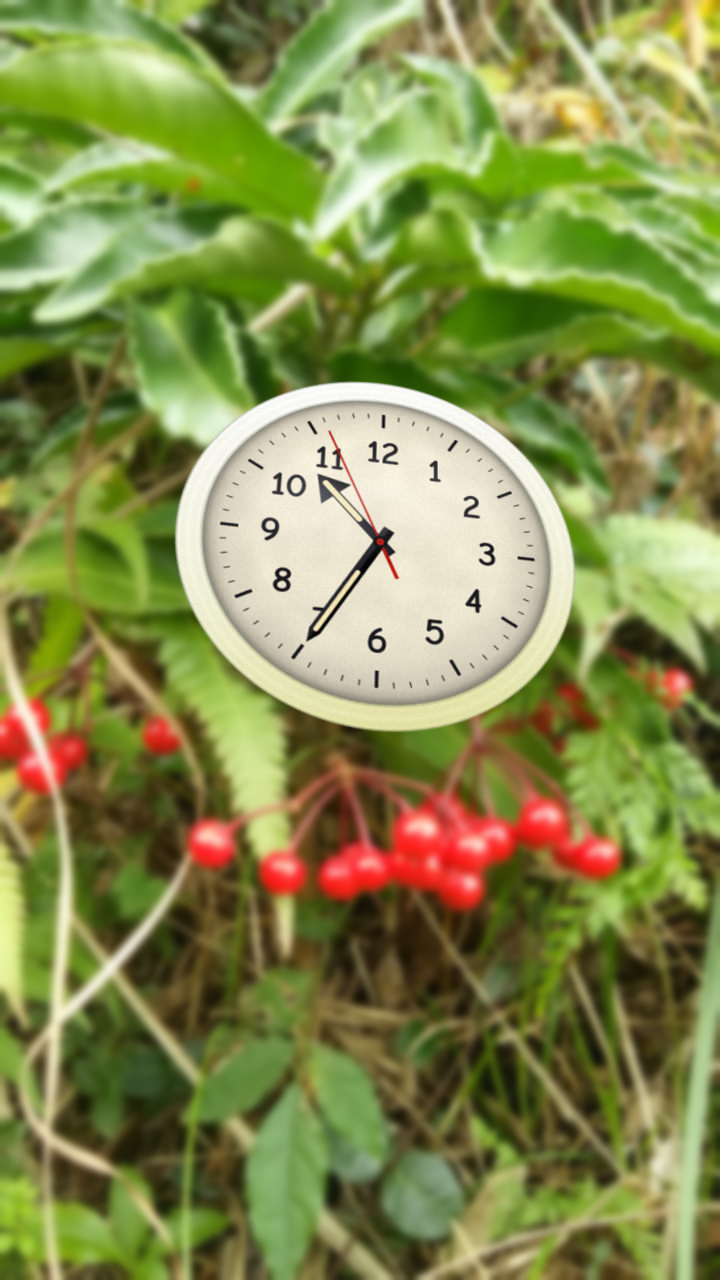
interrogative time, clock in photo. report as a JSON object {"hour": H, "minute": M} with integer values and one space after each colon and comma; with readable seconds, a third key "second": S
{"hour": 10, "minute": 34, "second": 56}
